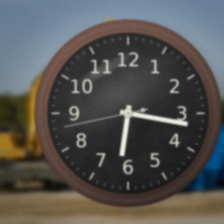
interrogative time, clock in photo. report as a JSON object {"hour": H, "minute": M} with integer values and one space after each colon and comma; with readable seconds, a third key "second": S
{"hour": 6, "minute": 16, "second": 43}
